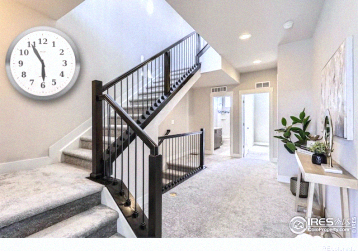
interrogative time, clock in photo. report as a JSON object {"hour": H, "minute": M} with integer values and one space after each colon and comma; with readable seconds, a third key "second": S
{"hour": 5, "minute": 55}
